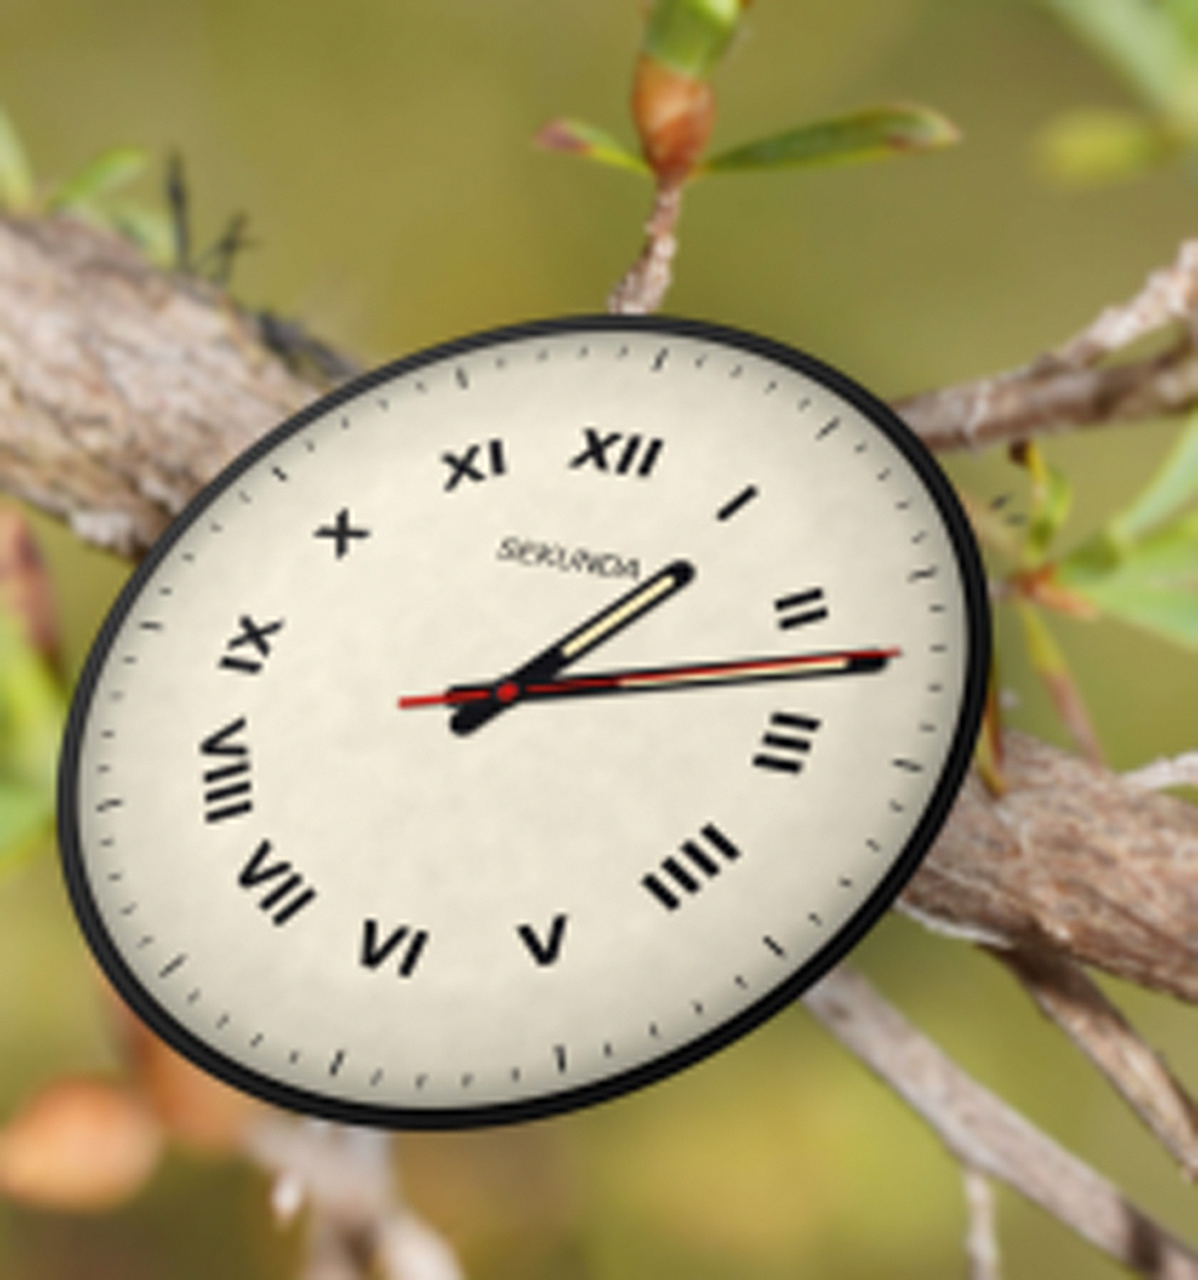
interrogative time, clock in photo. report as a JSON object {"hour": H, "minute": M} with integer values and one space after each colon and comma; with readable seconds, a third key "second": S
{"hour": 1, "minute": 12, "second": 12}
